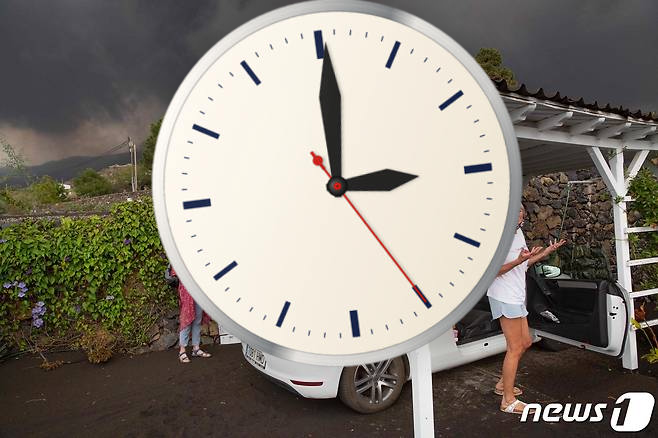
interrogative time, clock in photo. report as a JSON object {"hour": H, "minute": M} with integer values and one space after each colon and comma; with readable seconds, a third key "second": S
{"hour": 3, "minute": 0, "second": 25}
